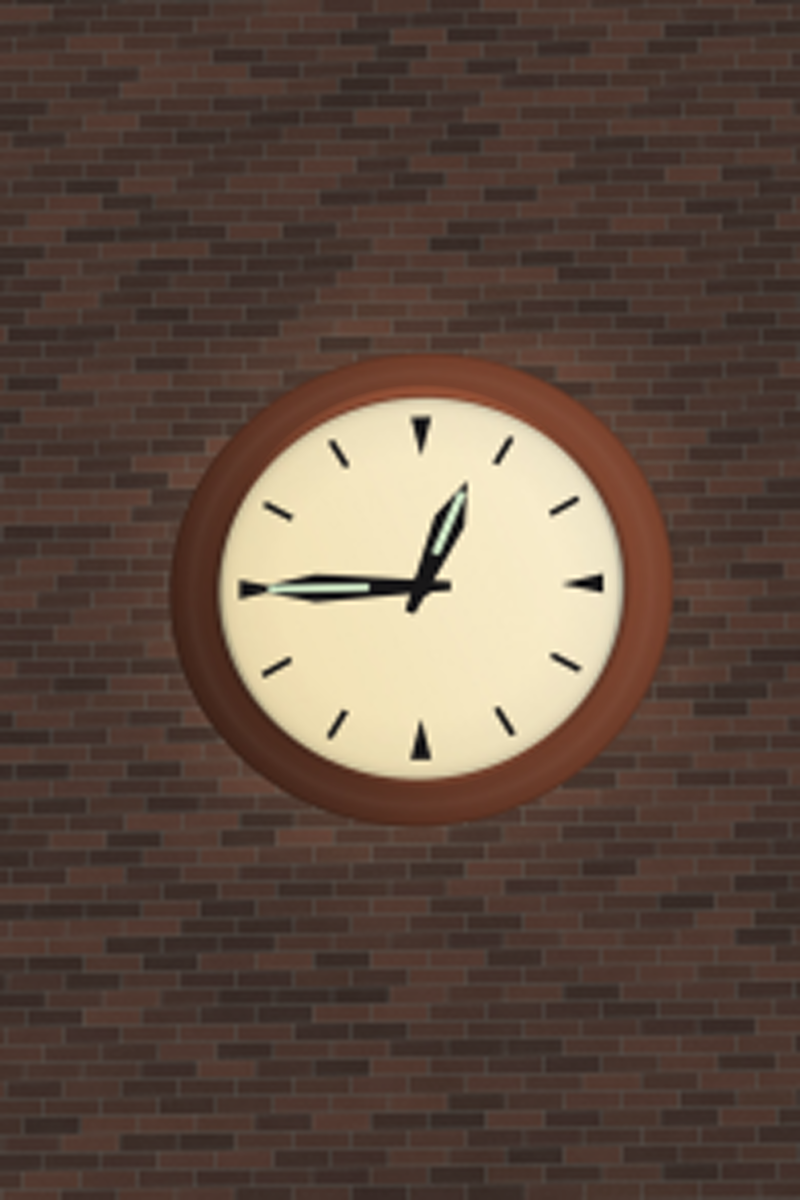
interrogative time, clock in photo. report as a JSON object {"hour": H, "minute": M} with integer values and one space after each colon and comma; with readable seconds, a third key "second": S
{"hour": 12, "minute": 45}
